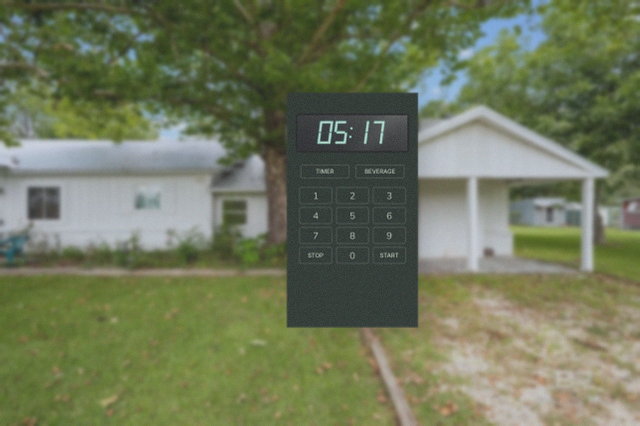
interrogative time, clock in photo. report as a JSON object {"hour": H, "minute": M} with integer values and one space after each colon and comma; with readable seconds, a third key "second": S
{"hour": 5, "minute": 17}
